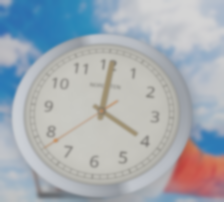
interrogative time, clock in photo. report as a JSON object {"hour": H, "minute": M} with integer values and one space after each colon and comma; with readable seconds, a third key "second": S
{"hour": 4, "minute": 0, "second": 38}
